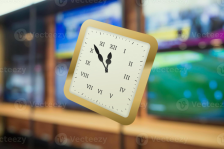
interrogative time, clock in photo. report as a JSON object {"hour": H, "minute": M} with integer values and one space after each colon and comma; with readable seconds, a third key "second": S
{"hour": 11, "minute": 52}
